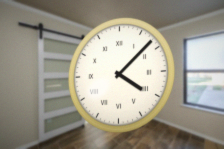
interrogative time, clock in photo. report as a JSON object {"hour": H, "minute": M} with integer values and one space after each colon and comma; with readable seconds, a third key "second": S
{"hour": 4, "minute": 8}
